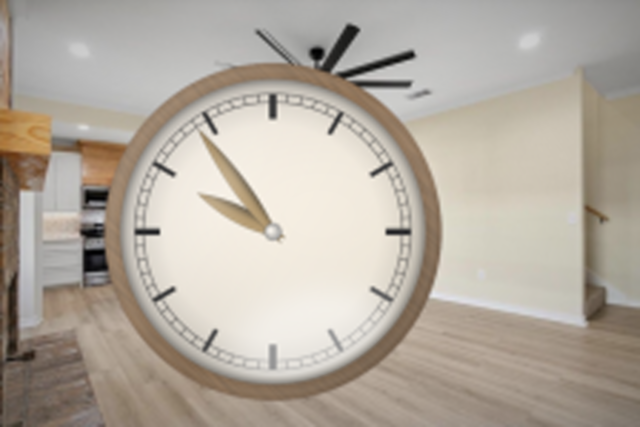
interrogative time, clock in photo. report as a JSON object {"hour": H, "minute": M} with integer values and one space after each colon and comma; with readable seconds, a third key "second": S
{"hour": 9, "minute": 54}
